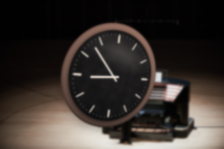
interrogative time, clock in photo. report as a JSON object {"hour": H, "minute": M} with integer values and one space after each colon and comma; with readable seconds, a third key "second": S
{"hour": 8, "minute": 53}
